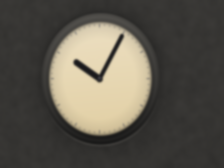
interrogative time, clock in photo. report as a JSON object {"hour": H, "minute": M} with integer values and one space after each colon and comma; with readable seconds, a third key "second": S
{"hour": 10, "minute": 5}
